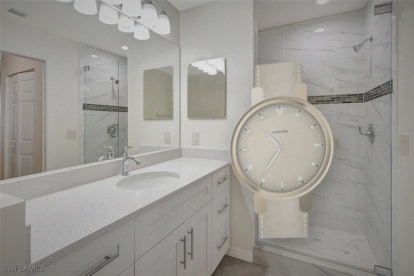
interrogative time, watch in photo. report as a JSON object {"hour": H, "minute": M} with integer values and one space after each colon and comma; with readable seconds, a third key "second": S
{"hour": 10, "minute": 36}
